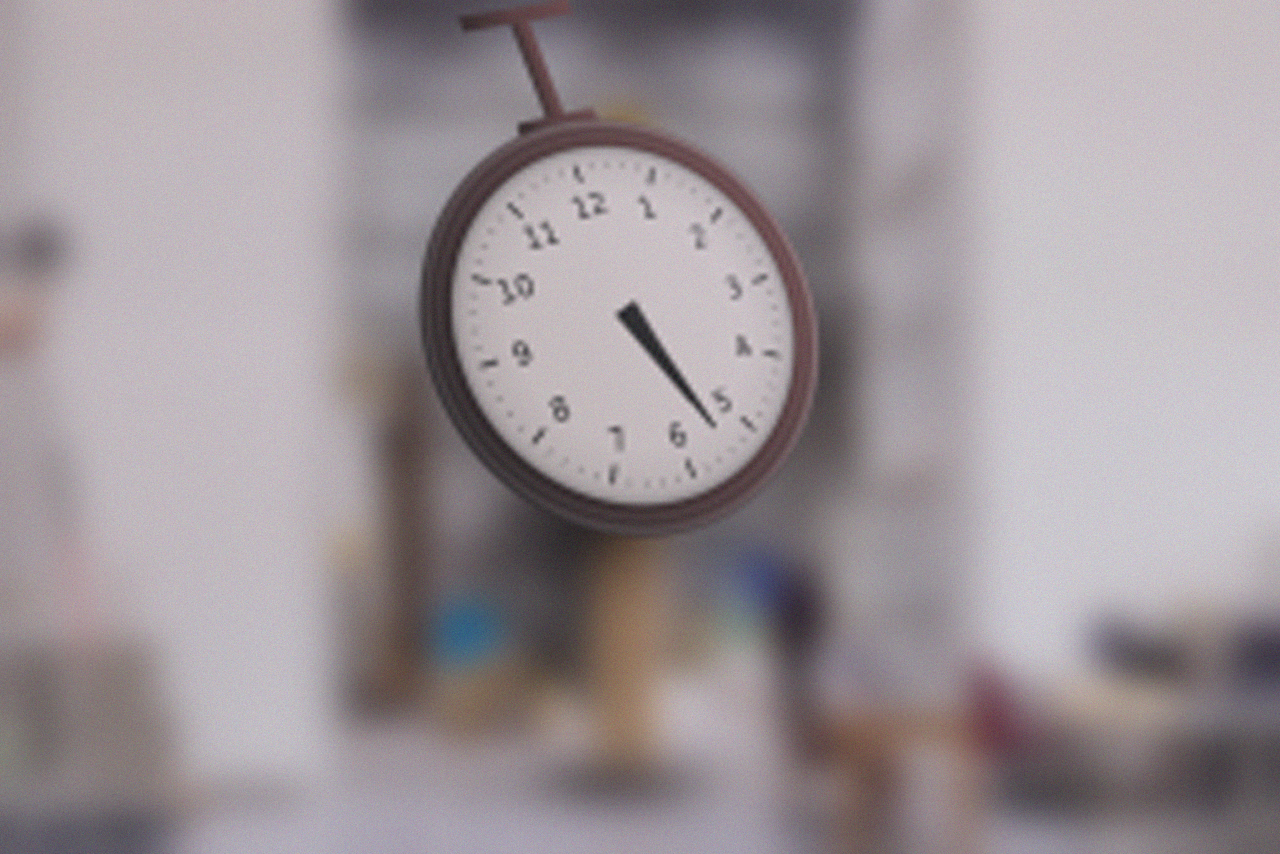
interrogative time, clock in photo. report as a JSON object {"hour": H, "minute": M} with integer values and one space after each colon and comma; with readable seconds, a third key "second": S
{"hour": 5, "minute": 27}
